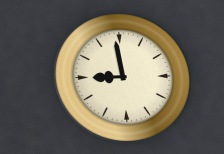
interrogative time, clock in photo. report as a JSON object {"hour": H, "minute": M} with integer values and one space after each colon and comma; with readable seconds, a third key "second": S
{"hour": 8, "minute": 59}
